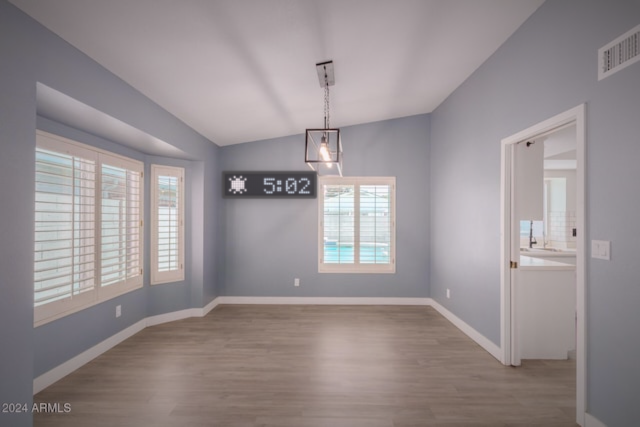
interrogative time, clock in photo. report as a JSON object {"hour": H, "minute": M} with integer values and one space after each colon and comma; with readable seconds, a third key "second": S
{"hour": 5, "minute": 2}
